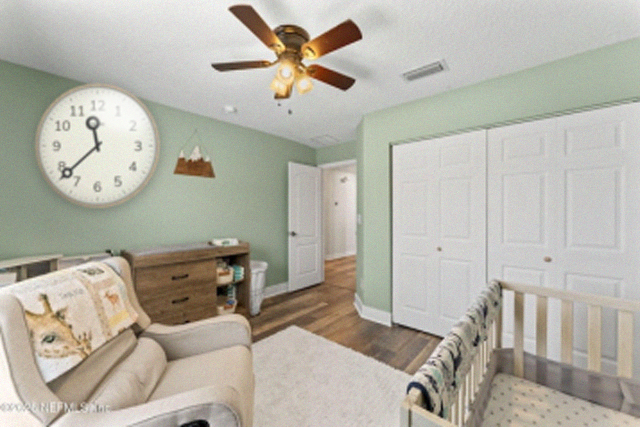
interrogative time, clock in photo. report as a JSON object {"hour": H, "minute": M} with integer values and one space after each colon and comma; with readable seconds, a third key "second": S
{"hour": 11, "minute": 38}
